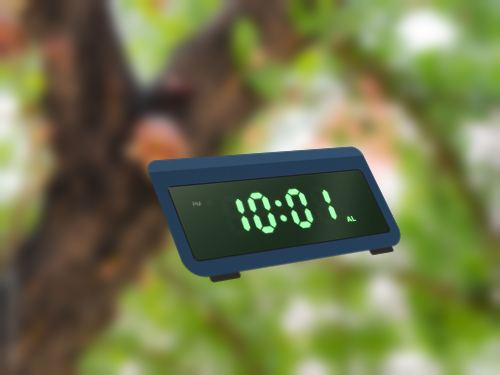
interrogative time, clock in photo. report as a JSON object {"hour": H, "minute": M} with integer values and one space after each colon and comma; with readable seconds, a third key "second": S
{"hour": 10, "minute": 1}
